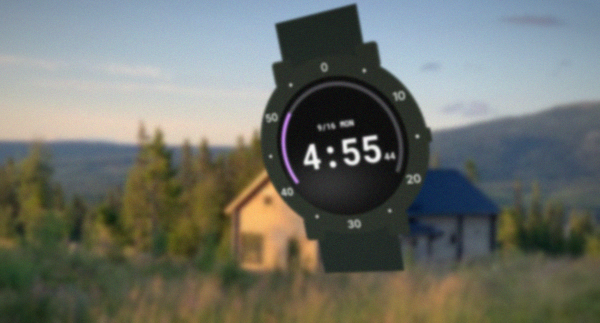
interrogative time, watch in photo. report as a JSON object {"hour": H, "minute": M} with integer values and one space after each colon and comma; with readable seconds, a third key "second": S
{"hour": 4, "minute": 55}
